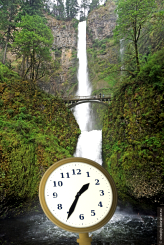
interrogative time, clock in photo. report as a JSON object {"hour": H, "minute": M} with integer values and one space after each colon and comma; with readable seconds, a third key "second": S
{"hour": 1, "minute": 35}
